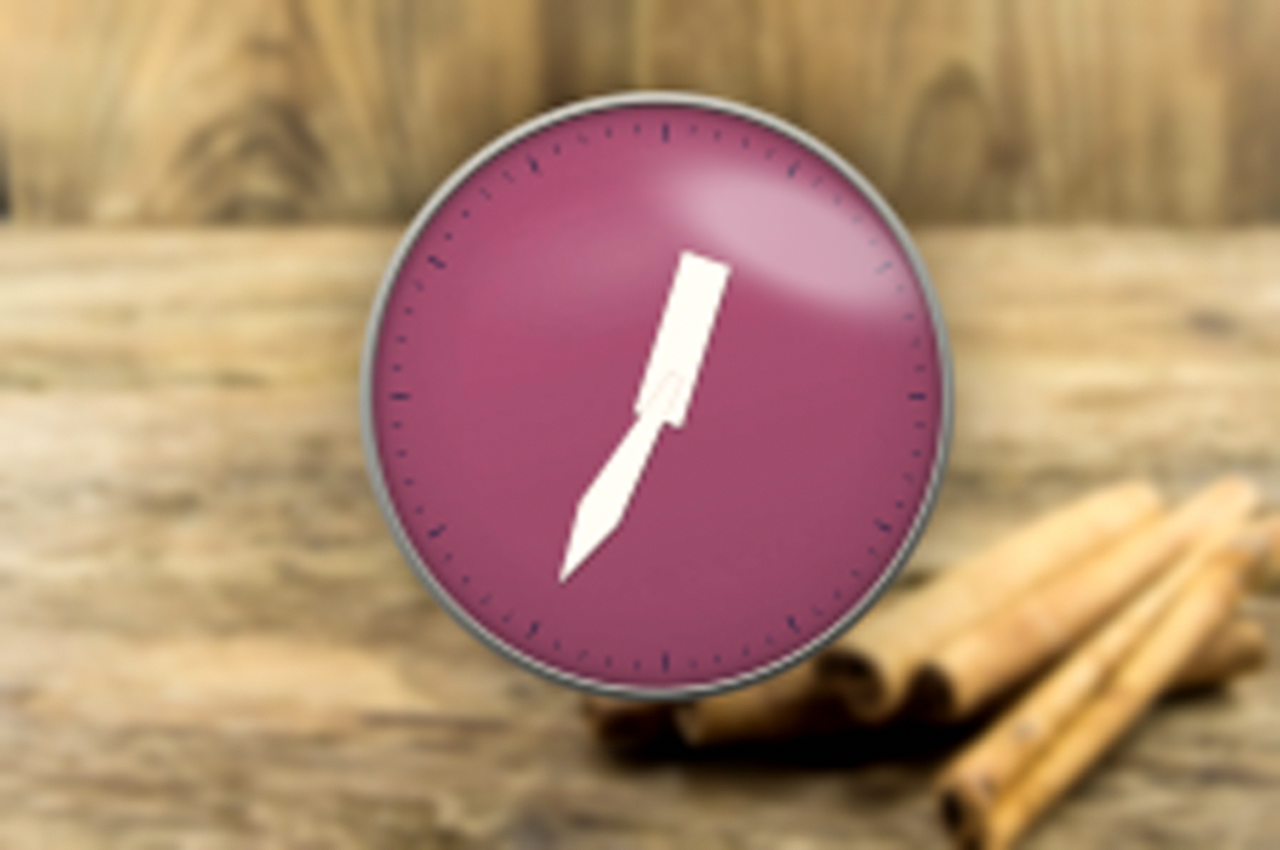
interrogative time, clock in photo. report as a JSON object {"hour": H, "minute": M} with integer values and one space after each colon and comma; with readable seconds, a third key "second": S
{"hour": 12, "minute": 35}
